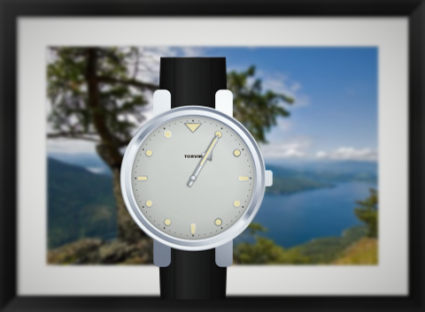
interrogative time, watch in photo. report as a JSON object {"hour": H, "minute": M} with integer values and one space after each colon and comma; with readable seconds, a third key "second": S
{"hour": 1, "minute": 5}
